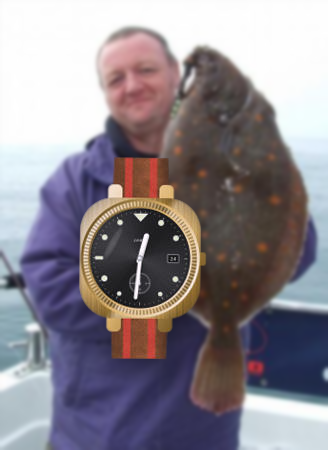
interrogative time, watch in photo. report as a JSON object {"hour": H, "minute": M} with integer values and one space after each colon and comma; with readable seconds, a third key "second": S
{"hour": 12, "minute": 31}
